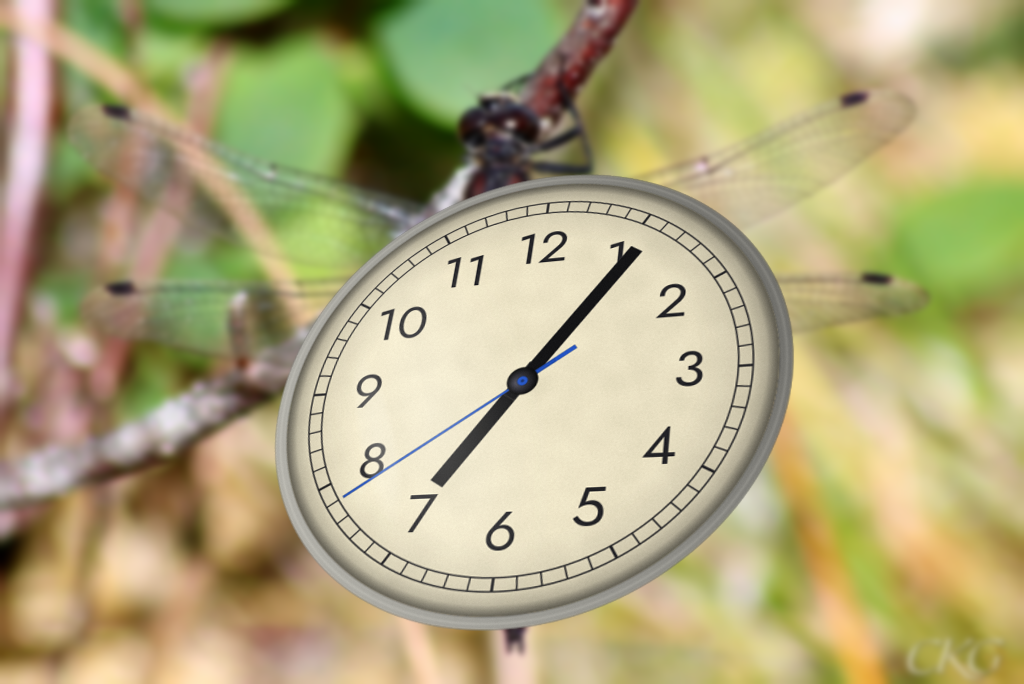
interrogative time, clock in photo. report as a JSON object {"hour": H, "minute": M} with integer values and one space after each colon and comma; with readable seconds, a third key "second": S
{"hour": 7, "minute": 5, "second": 39}
